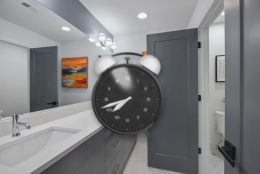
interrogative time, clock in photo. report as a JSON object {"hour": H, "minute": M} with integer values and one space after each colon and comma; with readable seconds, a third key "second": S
{"hour": 7, "minute": 42}
